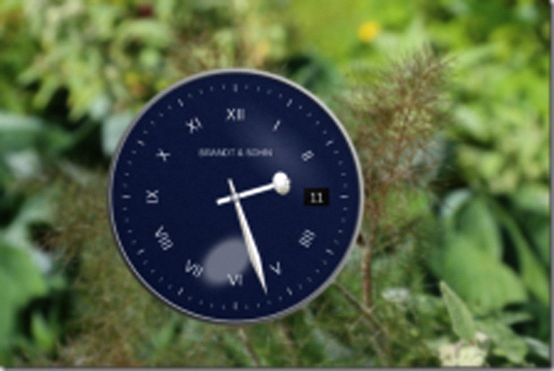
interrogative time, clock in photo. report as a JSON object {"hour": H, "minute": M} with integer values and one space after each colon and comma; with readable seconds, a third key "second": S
{"hour": 2, "minute": 27}
